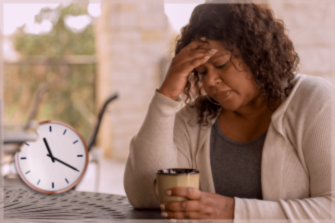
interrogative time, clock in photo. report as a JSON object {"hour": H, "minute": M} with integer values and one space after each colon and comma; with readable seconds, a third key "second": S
{"hour": 11, "minute": 20}
